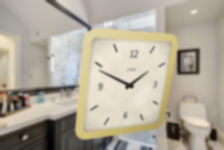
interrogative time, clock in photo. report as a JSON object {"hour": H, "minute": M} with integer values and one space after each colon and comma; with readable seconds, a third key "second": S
{"hour": 1, "minute": 49}
